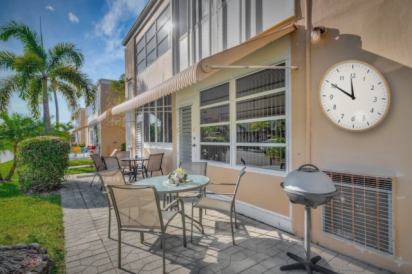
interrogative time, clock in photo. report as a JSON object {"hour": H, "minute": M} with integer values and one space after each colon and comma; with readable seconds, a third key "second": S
{"hour": 11, "minute": 50}
